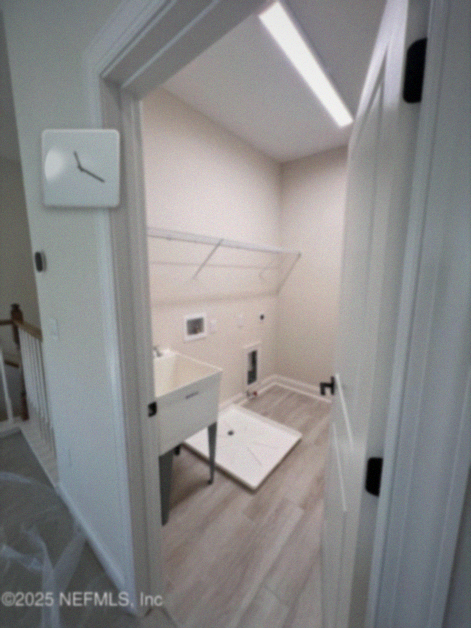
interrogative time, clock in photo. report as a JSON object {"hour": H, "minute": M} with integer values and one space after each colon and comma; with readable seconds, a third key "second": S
{"hour": 11, "minute": 20}
